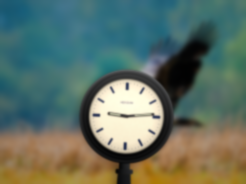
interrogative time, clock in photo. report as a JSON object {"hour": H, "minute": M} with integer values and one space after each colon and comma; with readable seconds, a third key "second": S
{"hour": 9, "minute": 14}
